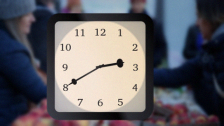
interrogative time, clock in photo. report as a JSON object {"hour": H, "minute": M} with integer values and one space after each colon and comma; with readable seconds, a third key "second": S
{"hour": 2, "minute": 40}
